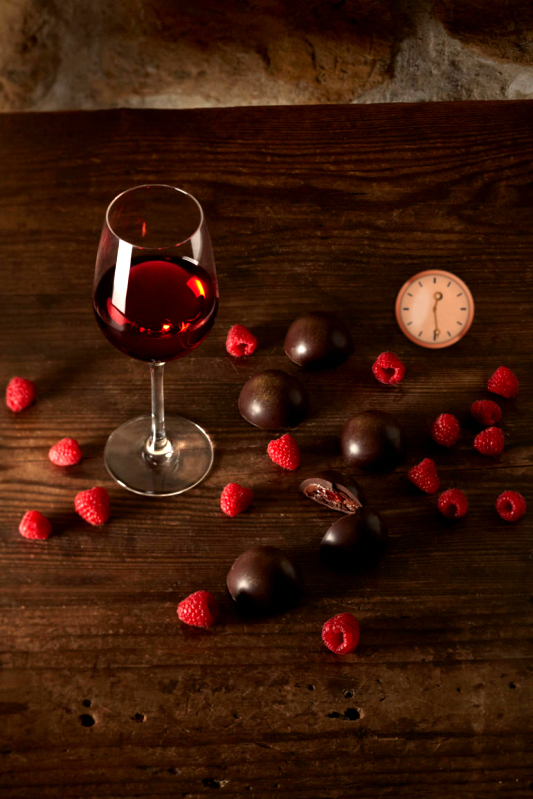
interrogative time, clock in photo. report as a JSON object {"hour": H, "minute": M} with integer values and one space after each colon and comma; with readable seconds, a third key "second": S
{"hour": 12, "minute": 29}
